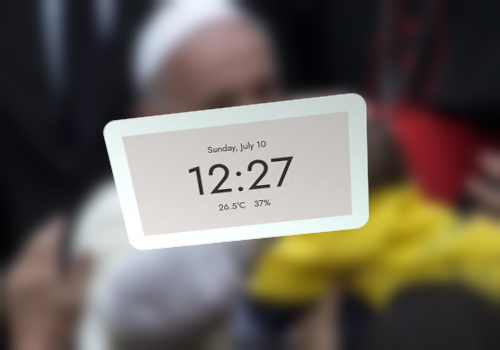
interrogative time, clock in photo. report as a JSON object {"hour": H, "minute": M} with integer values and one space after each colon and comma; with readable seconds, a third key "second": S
{"hour": 12, "minute": 27}
